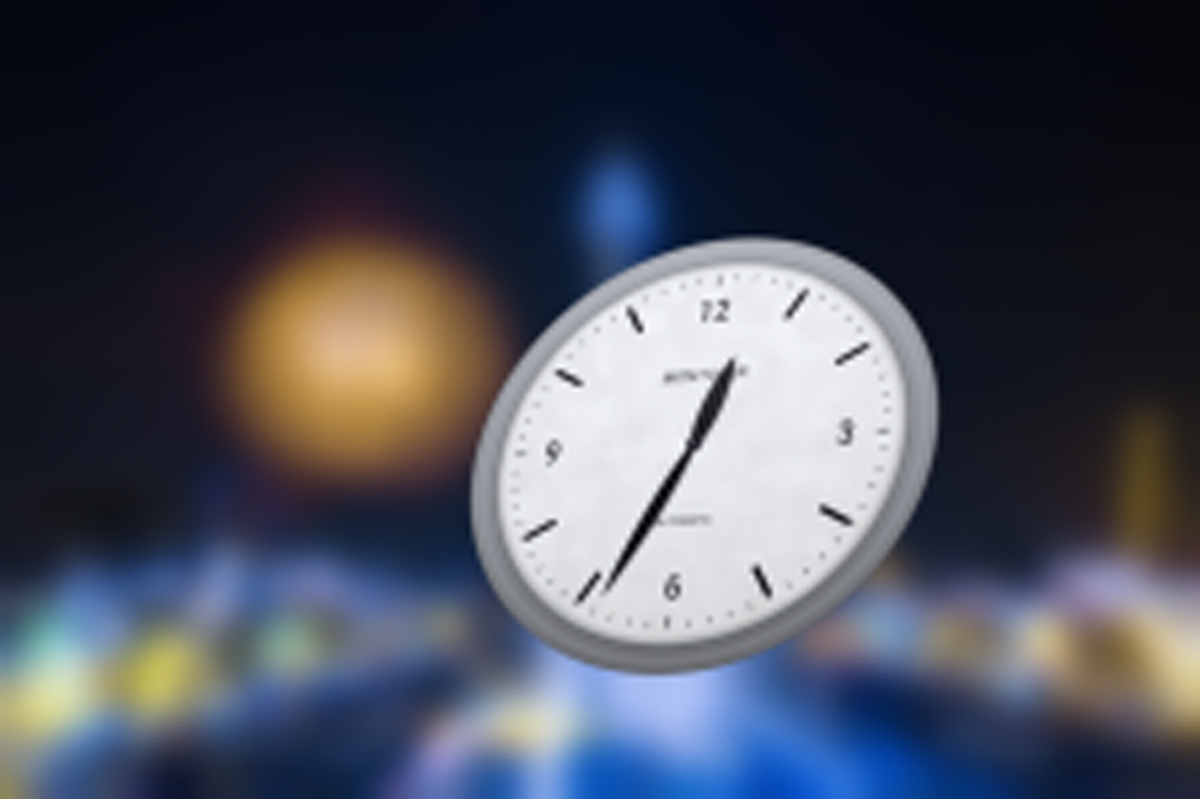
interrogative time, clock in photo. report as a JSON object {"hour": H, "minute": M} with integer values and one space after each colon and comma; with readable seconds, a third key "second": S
{"hour": 12, "minute": 34}
